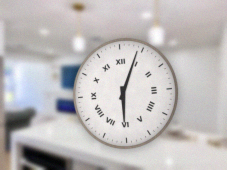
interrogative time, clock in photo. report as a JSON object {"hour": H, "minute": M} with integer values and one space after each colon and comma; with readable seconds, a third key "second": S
{"hour": 6, "minute": 4}
